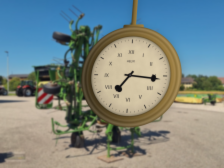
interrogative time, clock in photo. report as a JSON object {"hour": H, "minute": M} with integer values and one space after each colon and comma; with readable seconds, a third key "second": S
{"hour": 7, "minute": 16}
